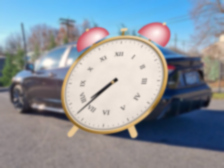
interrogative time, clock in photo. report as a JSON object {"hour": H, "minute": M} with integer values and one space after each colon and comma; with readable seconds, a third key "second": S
{"hour": 7, "minute": 37}
